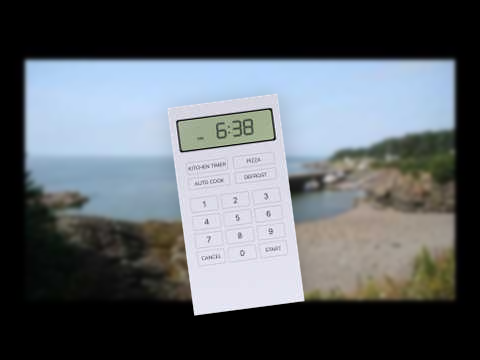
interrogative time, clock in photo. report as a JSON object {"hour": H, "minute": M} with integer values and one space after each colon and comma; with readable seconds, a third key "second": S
{"hour": 6, "minute": 38}
